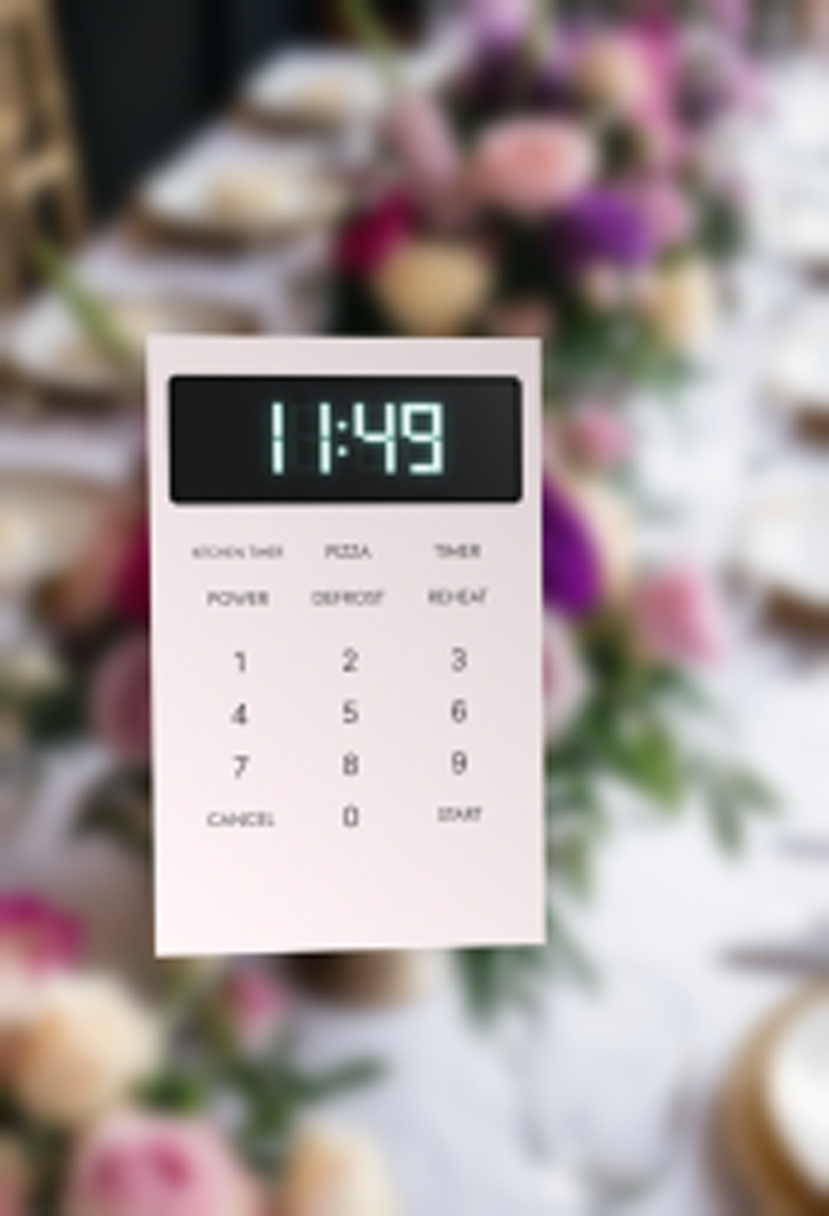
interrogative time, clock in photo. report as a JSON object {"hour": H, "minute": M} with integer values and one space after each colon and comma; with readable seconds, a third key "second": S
{"hour": 11, "minute": 49}
